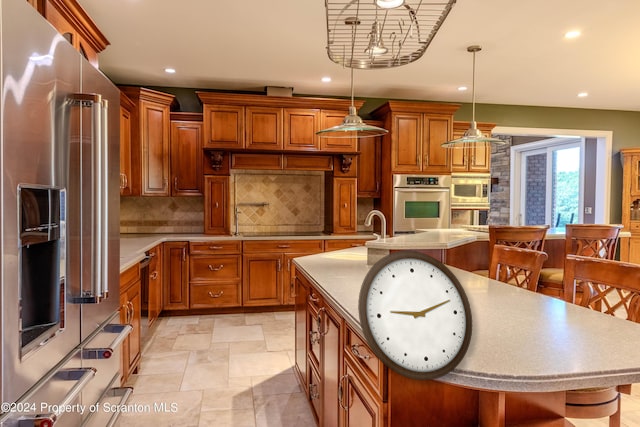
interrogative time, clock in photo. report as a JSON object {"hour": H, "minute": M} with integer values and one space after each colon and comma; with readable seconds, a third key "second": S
{"hour": 9, "minute": 12}
